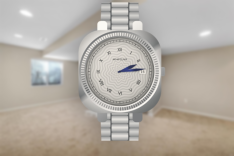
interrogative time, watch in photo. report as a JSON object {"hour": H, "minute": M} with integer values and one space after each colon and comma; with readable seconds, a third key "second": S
{"hour": 2, "minute": 14}
